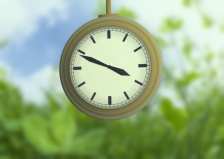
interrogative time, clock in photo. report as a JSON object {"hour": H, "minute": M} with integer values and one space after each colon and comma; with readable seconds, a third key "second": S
{"hour": 3, "minute": 49}
